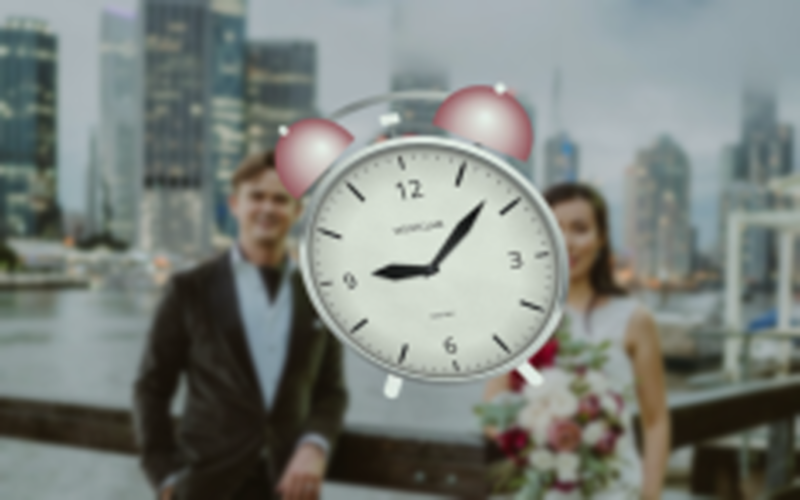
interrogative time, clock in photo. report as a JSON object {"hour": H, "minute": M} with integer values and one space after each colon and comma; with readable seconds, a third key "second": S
{"hour": 9, "minute": 8}
